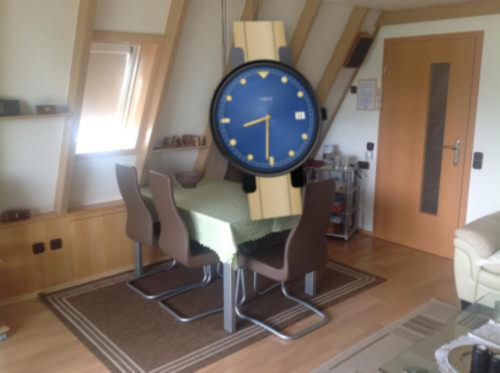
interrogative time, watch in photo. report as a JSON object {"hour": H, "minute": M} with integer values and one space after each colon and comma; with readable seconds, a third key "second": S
{"hour": 8, "minute": 31}
